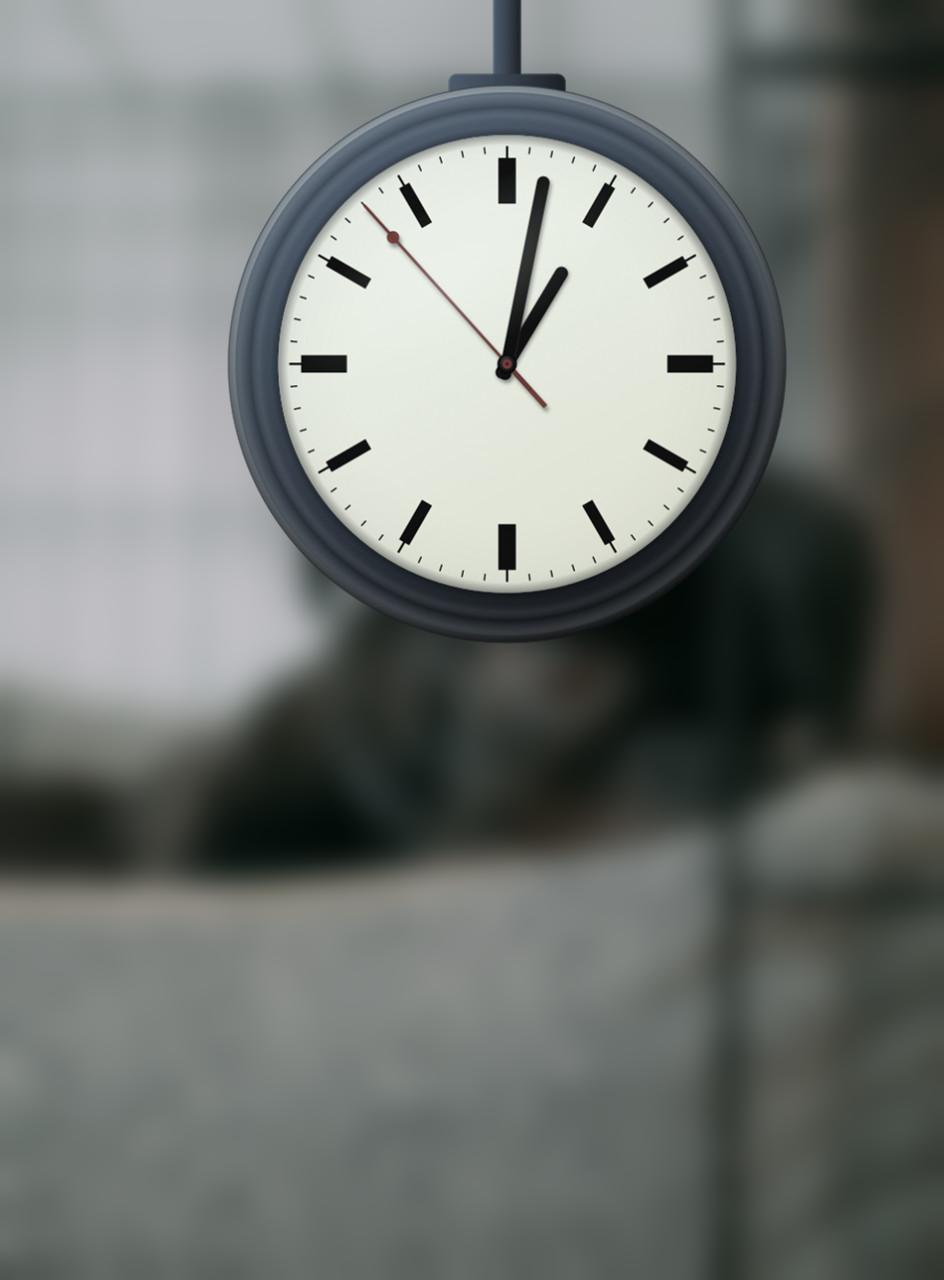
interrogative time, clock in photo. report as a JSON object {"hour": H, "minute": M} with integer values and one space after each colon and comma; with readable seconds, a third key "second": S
{"hour": 1, "minute": 1, "second": 53}
